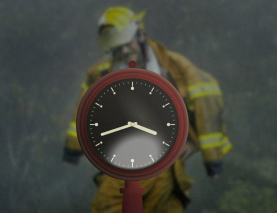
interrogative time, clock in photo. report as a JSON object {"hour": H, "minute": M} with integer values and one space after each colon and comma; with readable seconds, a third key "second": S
{"hour": 3, "minute": 42}
